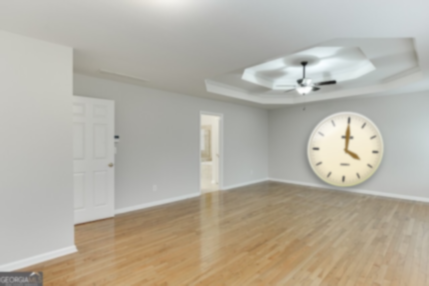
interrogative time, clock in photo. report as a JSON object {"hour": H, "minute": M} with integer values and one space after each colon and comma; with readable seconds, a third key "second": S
{"hour": 4, "minute": 0}
